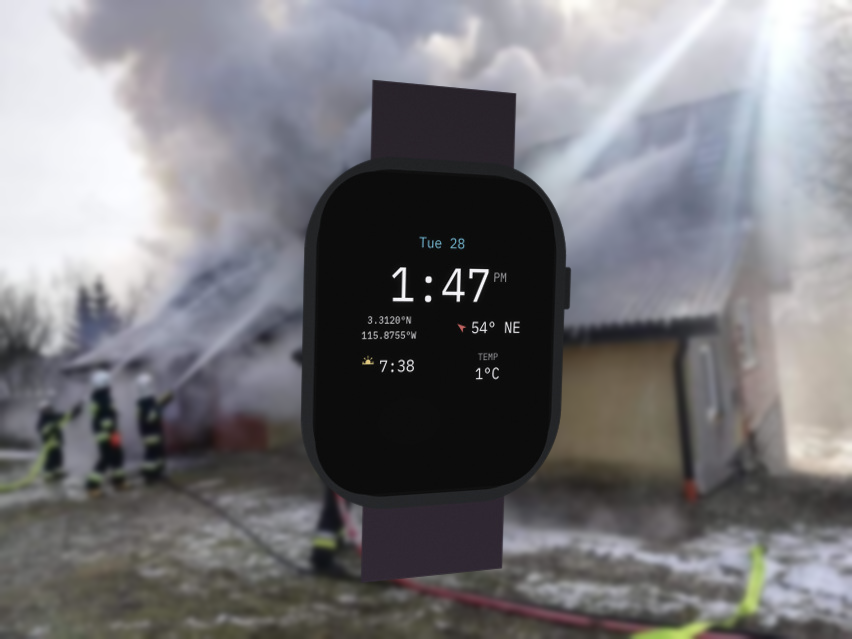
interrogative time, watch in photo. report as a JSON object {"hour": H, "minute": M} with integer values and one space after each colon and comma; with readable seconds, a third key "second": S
{"hour": 1, "minute": 47}
